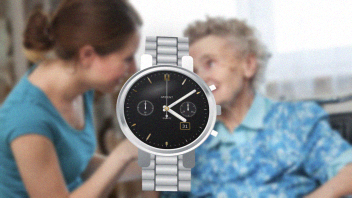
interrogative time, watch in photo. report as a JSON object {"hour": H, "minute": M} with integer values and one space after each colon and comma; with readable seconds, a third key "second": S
{"hour": 4, "minute": 9}
